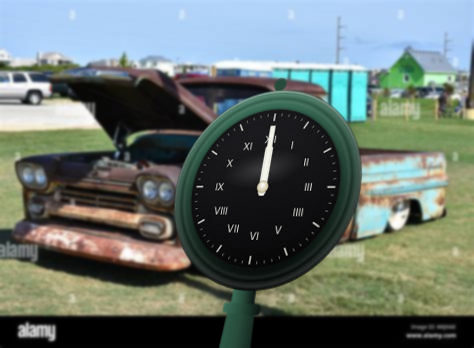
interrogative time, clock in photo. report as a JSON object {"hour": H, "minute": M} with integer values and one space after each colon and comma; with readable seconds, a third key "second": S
{"hour": 12, "minute": 0}
